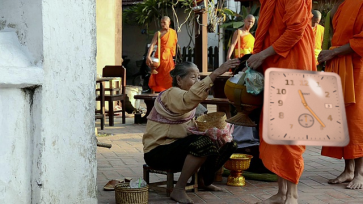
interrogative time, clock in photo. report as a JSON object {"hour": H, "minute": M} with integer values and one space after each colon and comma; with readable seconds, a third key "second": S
{"hour": 11, "minute": 24}
